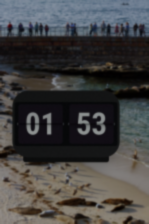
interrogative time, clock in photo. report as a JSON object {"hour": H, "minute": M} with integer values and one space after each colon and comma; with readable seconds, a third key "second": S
{"hour": 1, "minute": 53}
